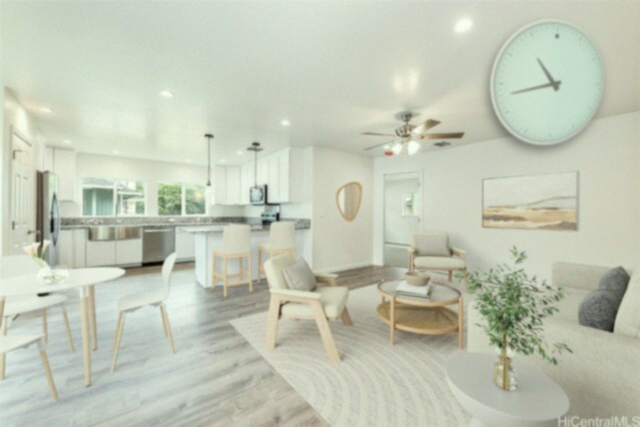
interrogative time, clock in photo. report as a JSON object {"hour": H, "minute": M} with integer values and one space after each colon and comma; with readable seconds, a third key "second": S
{"hour": 10, "minute": 43}
